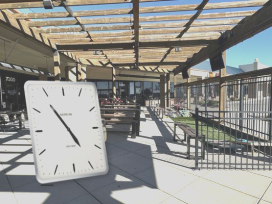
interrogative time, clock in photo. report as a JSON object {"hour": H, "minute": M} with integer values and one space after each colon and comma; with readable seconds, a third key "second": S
{"hour": 4, "minute": 54}
